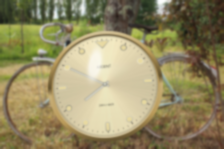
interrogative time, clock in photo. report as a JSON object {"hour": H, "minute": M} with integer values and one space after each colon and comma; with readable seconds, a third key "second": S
{"hour": 7, "minute": 50}
